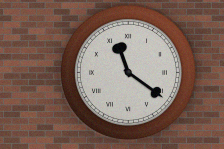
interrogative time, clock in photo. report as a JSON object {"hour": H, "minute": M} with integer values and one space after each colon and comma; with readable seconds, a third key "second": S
{"hour": 11, "minute": 21}
